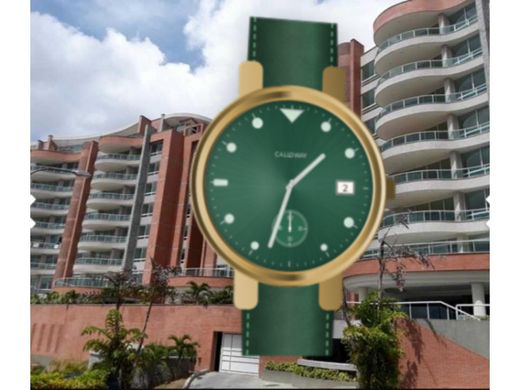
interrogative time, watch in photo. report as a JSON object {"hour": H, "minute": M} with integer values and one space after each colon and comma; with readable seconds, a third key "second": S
{"hour": 1, "minute": 33}
